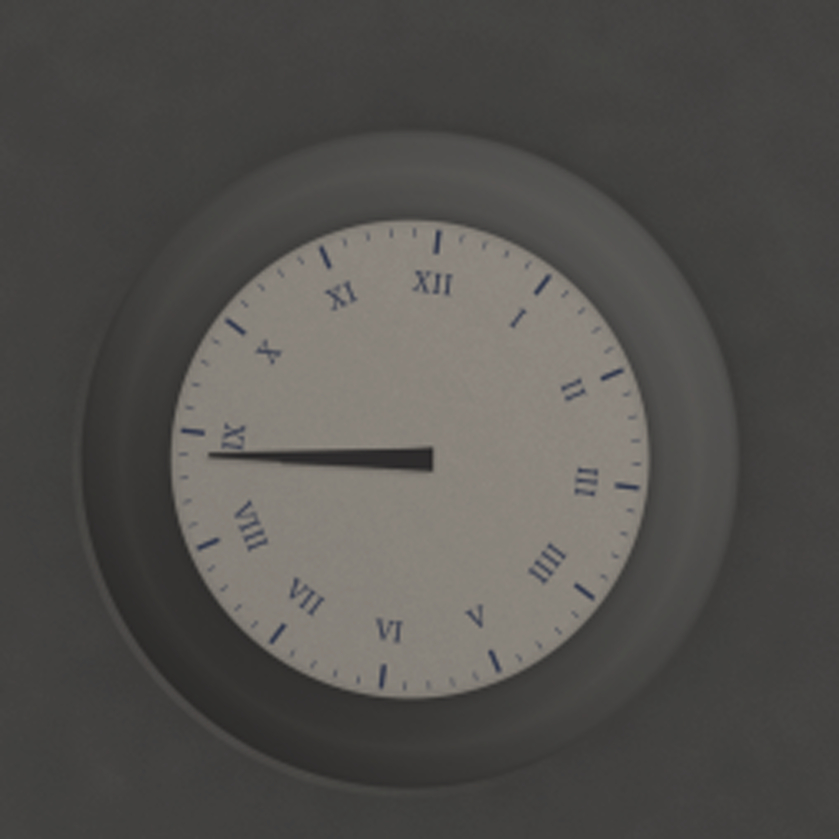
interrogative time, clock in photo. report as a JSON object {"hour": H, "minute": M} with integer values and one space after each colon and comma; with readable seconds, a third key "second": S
{"hour": 8, "minute": 44}
